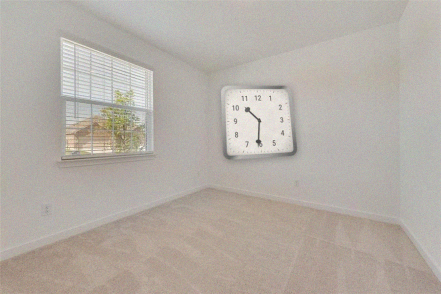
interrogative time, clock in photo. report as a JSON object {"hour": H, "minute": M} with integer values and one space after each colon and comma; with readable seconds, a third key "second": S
{"hour": 10, "minute": 31}
